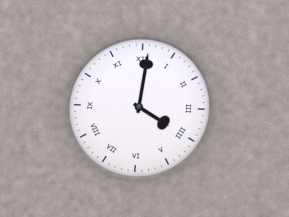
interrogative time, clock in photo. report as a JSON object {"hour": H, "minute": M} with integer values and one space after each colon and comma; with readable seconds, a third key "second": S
{"hour": 4, "minute": 1}
